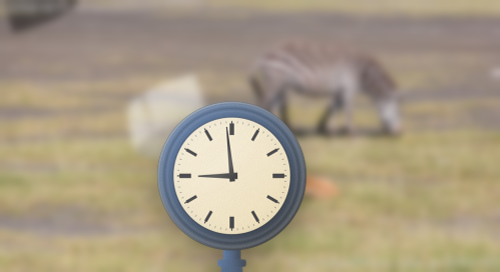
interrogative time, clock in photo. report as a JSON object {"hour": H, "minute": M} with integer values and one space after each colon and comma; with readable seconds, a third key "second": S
{"hour": 8, "minute": 59}
